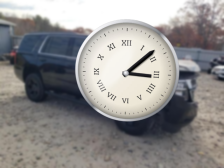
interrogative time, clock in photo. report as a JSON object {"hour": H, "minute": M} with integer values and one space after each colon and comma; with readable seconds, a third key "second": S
{"hour": 3, "minute": 8}
